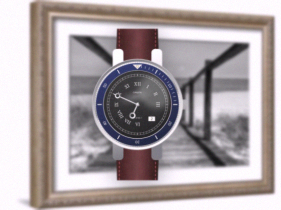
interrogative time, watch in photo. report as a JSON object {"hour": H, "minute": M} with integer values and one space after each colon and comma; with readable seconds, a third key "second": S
{"hour": 6, "minute": 49}
